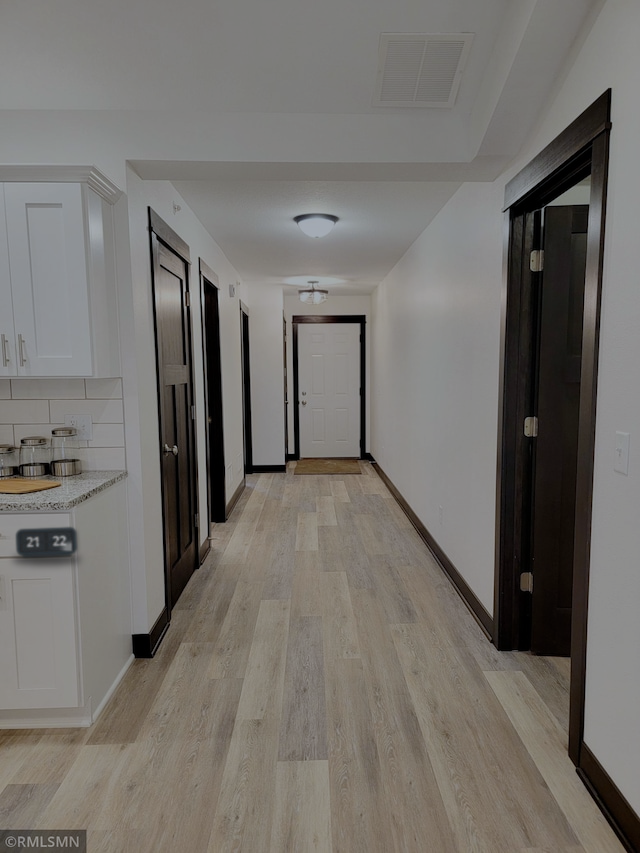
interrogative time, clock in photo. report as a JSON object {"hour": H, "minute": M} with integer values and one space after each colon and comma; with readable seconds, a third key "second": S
{"hour": 21, "minute": 22}
